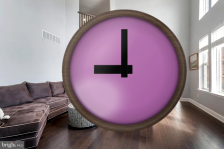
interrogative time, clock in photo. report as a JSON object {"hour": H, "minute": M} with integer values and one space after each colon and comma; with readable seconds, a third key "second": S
{"hour": 9, "minute": 0}
